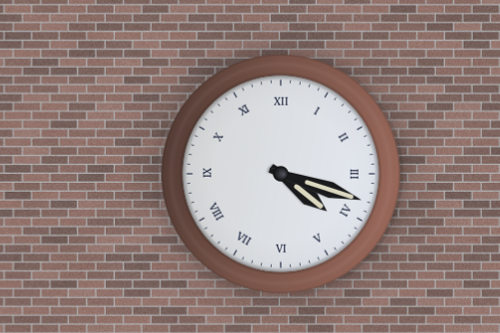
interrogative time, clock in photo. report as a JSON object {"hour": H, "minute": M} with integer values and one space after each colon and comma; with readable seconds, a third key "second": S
{"hour": 4, "minute": 18}
